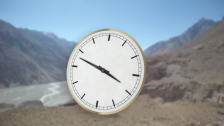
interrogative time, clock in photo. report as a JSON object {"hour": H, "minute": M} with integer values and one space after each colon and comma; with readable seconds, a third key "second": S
{"hour": 3, "minute": 48}
